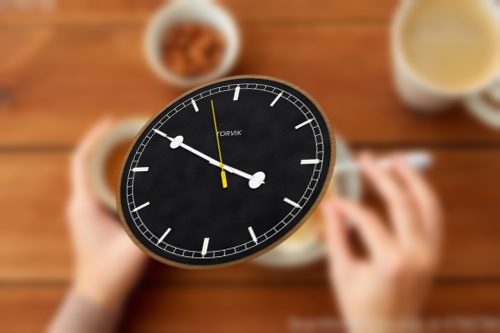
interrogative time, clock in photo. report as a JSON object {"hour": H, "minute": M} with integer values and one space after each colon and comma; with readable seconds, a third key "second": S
{"hour": 3, "minute": 49, "second": 57}
